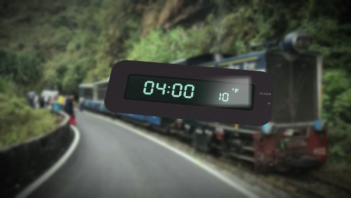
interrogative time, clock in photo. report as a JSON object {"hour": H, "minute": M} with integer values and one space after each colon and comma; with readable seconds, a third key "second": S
{"hour": 4, "minute": 0}
